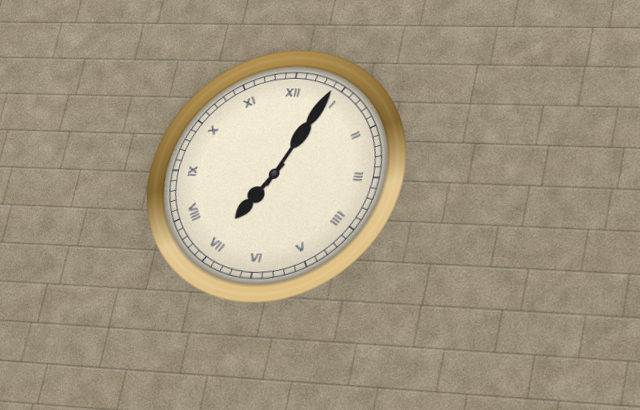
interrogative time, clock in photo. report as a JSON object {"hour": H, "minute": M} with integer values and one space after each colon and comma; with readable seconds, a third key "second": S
{"hour": 7, "minute": 4}
